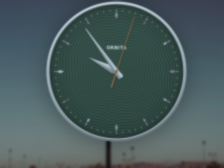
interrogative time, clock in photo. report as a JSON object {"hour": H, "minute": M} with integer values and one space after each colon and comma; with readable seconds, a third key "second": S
{"hour": 9, "minute": 54, "second": 3}
